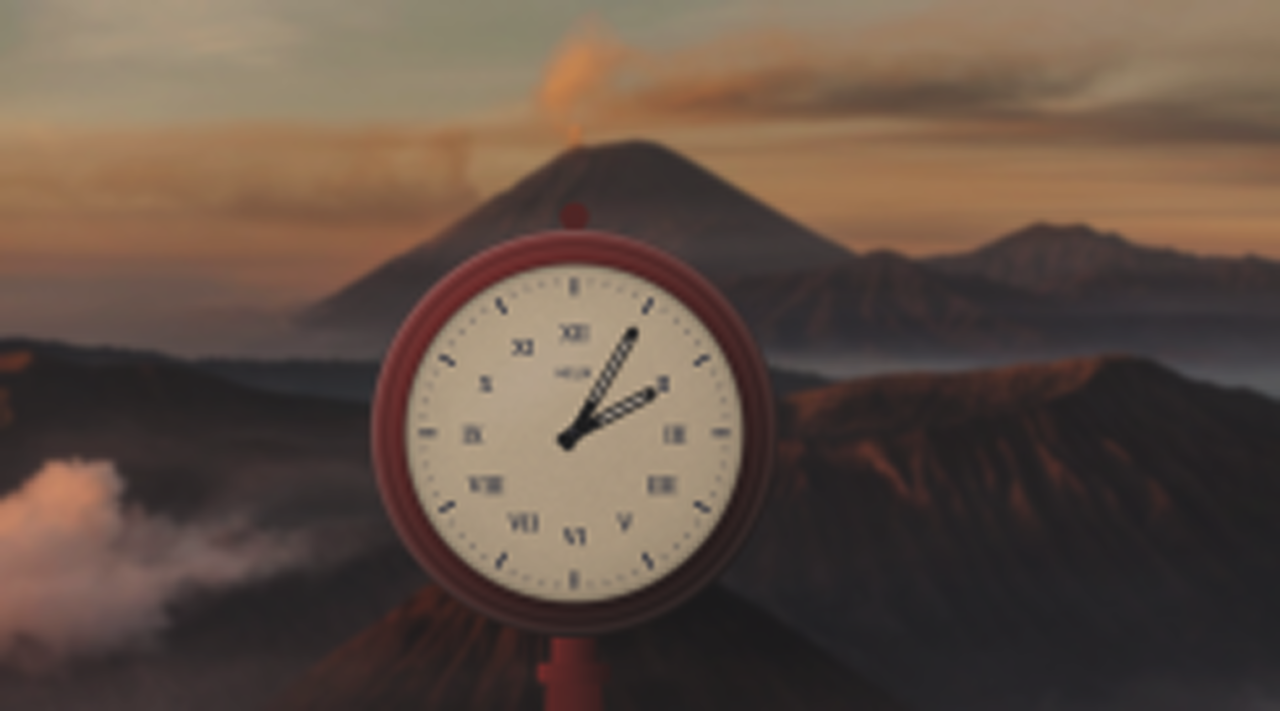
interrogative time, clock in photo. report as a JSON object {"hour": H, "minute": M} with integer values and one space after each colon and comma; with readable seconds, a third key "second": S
{"hour": 2, "minute": 5}
